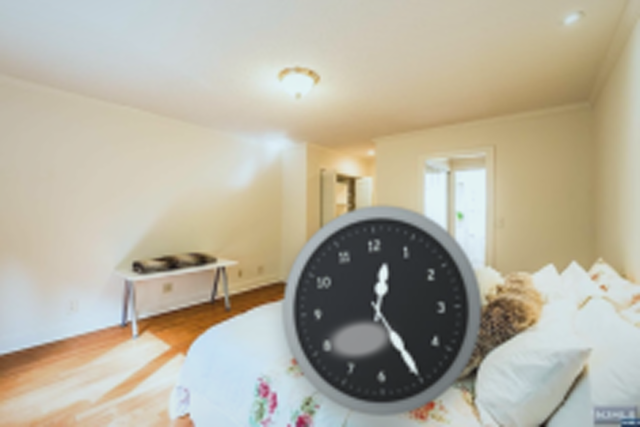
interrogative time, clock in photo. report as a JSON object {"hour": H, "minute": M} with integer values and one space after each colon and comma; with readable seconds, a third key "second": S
{"hour": 12, "minute": 25}
